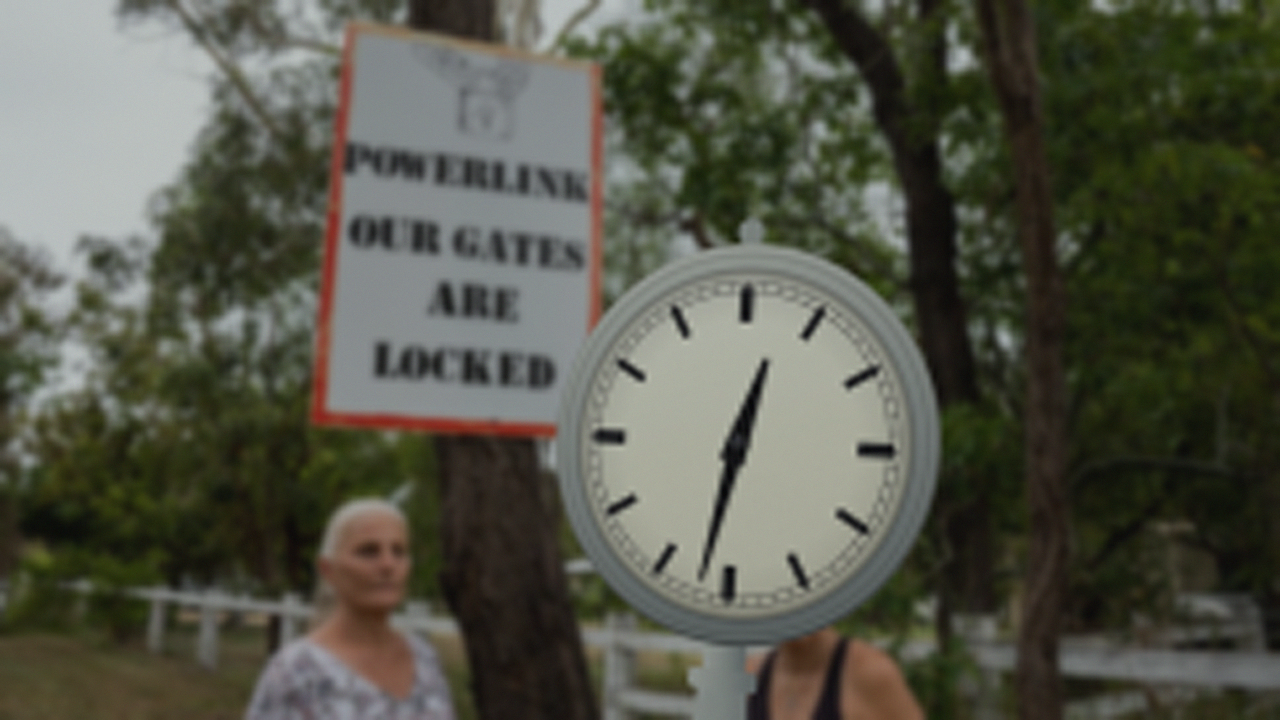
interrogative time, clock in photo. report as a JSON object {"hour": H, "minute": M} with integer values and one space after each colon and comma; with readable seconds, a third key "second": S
{"hour": 12, "minute": 32}
